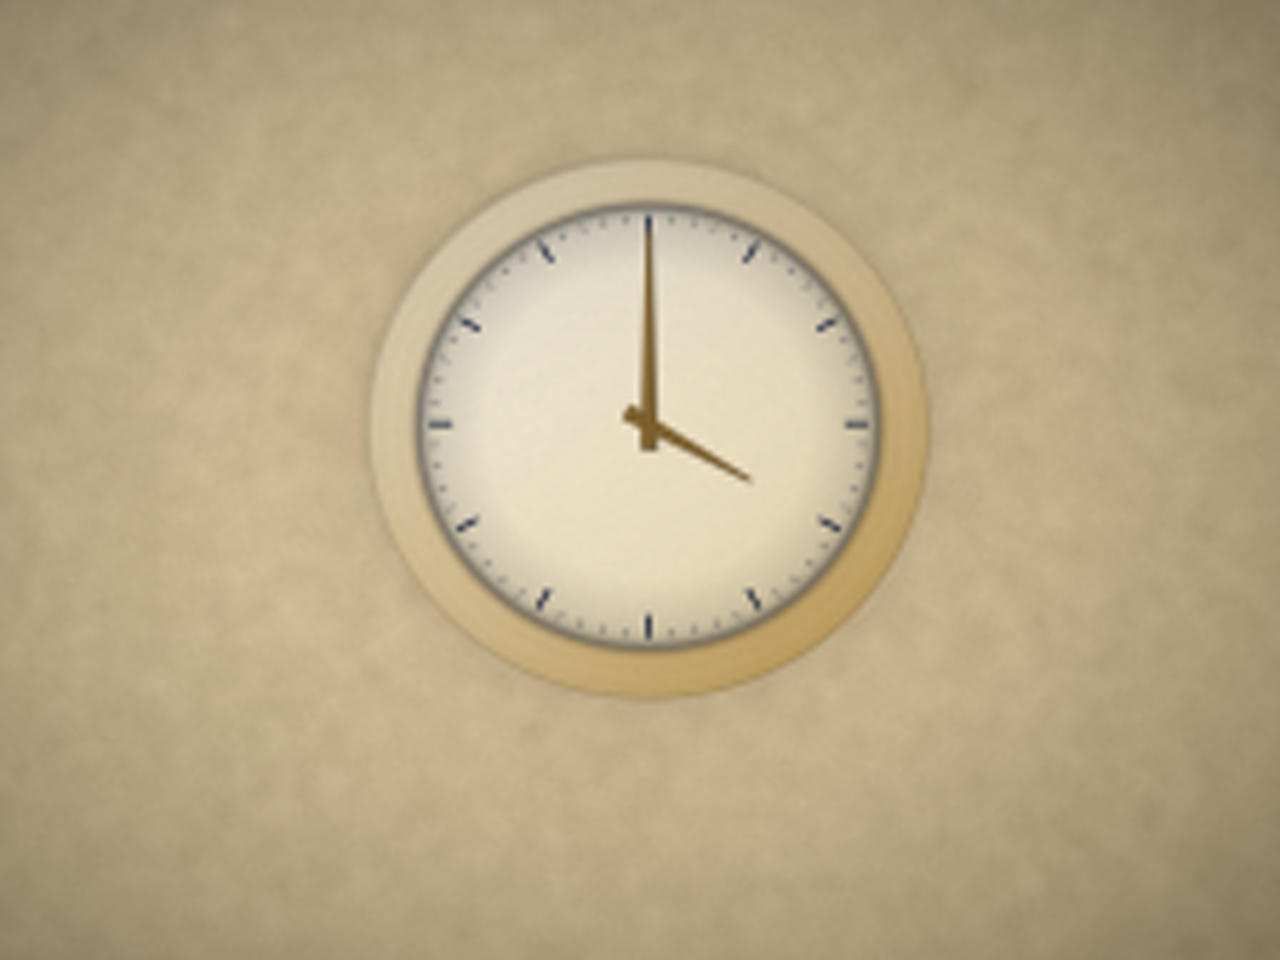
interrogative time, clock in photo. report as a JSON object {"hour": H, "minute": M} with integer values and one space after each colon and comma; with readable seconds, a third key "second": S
{"hour": 4, "minute": 0}
